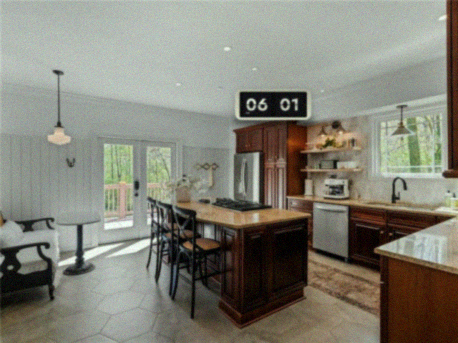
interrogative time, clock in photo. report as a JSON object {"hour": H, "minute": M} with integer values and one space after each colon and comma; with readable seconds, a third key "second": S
{"hour": 6, "minute": 1}
